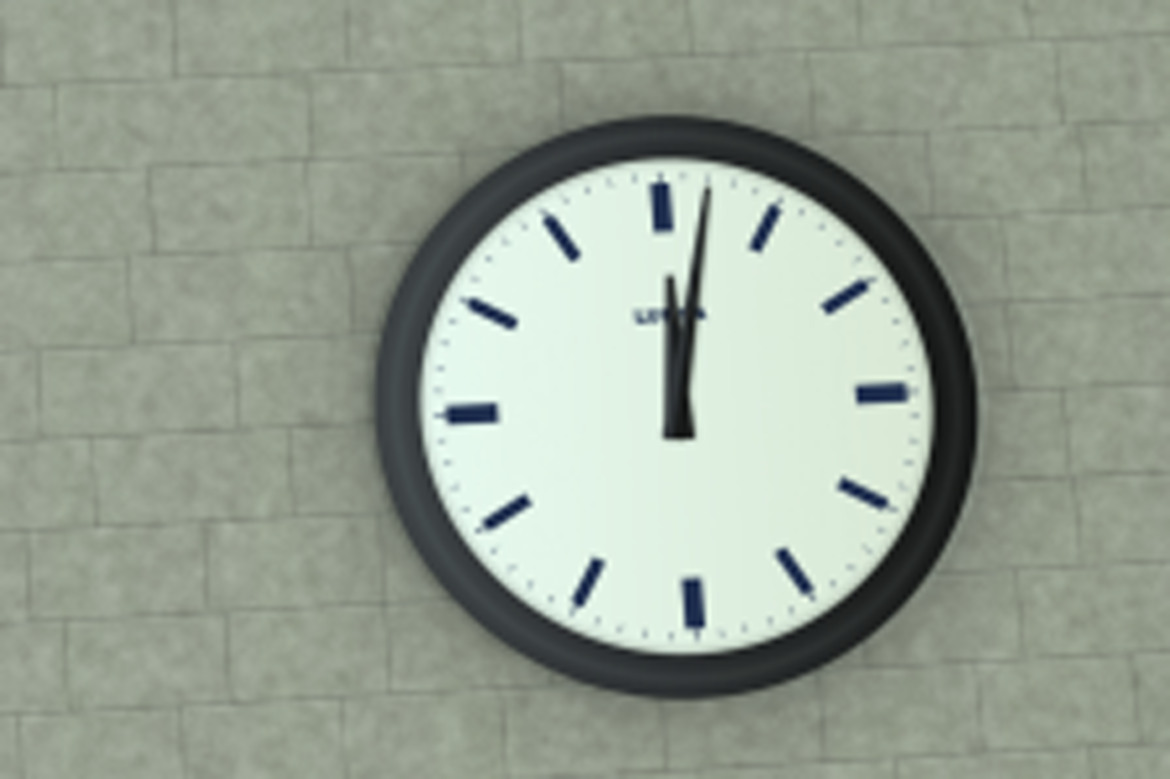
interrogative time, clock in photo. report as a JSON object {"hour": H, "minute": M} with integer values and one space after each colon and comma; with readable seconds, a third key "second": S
{"hour": 12, "minute": 2}
